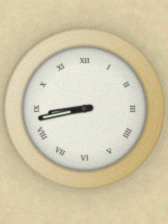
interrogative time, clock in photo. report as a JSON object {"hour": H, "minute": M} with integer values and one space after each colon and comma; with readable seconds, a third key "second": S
{"hour": 8, "minute": 43}
